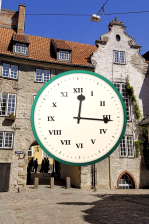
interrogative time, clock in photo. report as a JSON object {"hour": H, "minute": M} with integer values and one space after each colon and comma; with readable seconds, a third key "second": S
{"hour": 12, "minute": 16}
